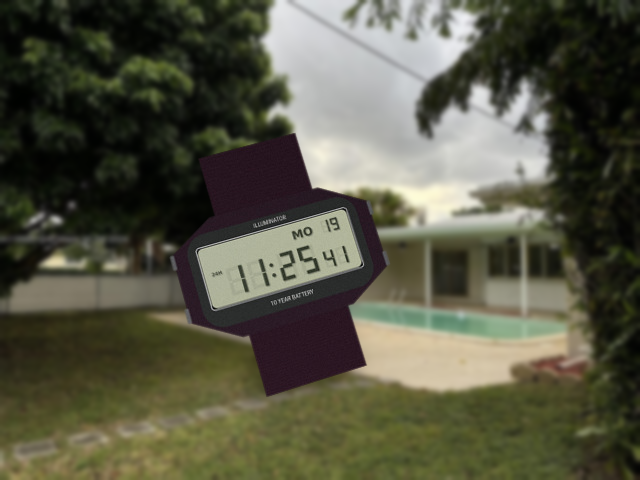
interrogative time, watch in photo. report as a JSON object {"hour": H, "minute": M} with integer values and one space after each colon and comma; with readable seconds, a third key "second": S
{"hour": 11, "minute": 25, "second": 41}
